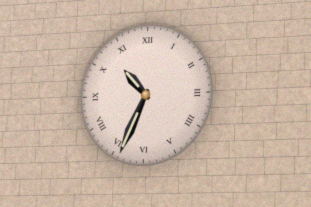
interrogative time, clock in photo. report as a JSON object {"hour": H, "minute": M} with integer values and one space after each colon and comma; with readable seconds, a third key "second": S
{"hour": 10, "minute": 34}
